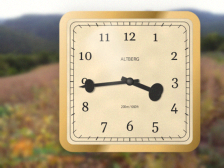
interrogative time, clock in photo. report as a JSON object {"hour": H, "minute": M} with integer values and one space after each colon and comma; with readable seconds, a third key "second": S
{"hour": 3, "minute": 44}
